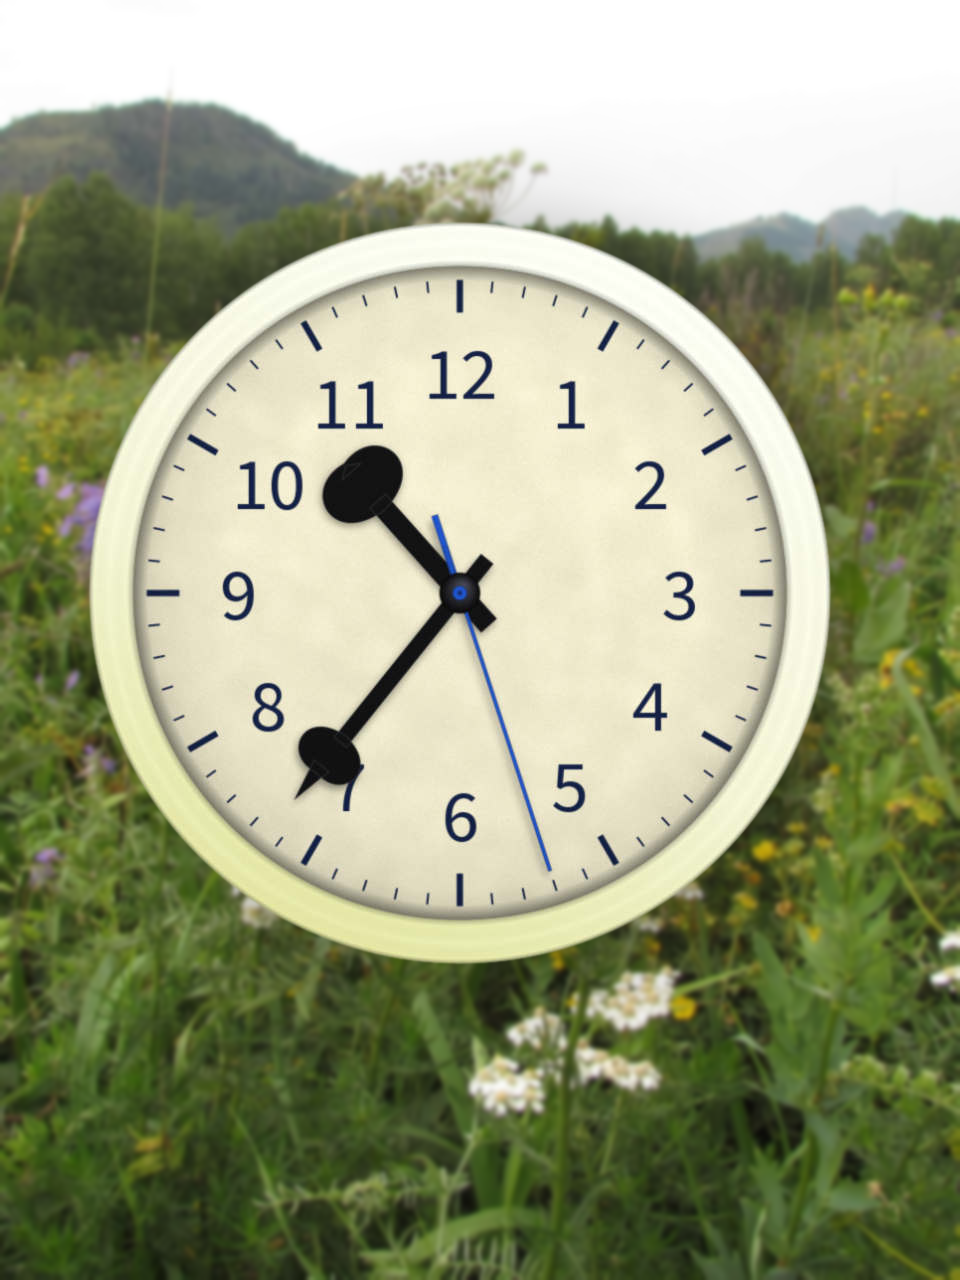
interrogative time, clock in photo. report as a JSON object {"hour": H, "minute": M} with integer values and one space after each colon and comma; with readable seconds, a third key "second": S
{"hour": 10, "minute": 36, "second": 27}
